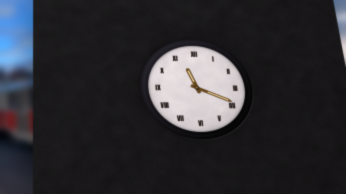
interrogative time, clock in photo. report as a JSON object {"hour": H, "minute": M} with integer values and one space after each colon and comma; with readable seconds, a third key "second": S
{"hour": 11, "minute": 19}
